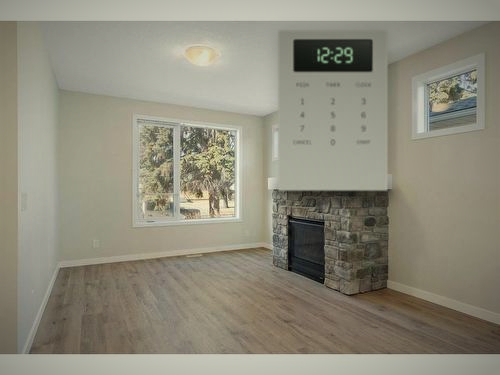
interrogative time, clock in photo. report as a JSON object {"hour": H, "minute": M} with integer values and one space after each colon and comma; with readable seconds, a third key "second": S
{"hour": 12, "minute": 29}
